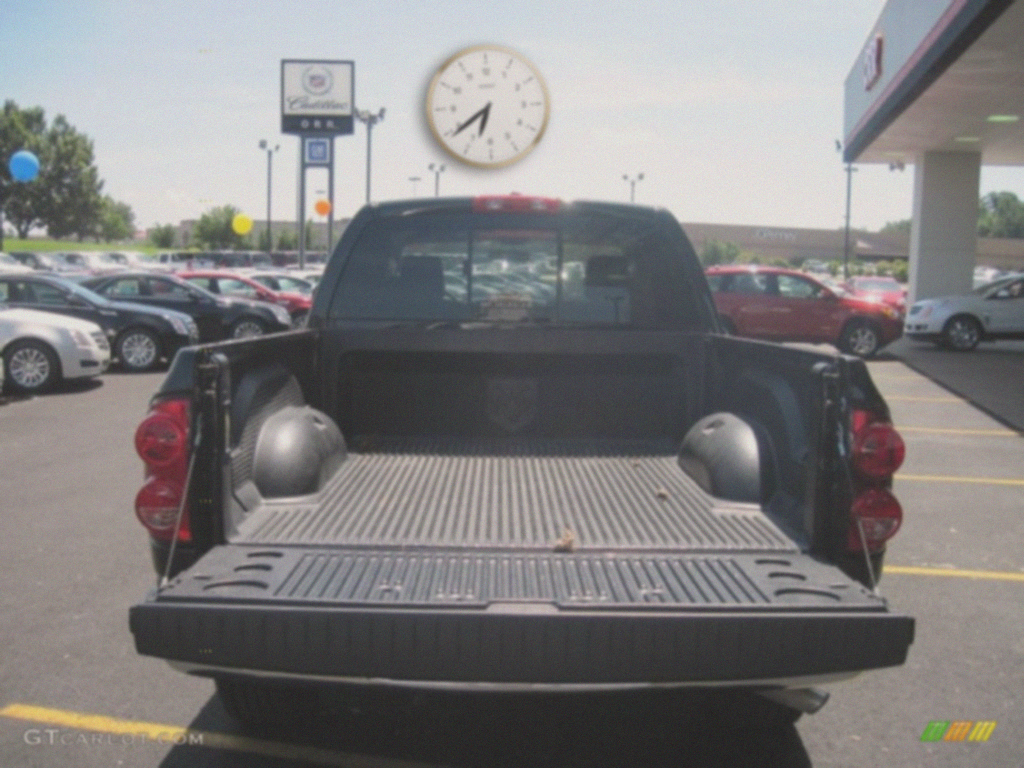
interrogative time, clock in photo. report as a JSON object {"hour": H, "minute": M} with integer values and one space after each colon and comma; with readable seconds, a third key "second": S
{"hour": 6, "minute": 39}
